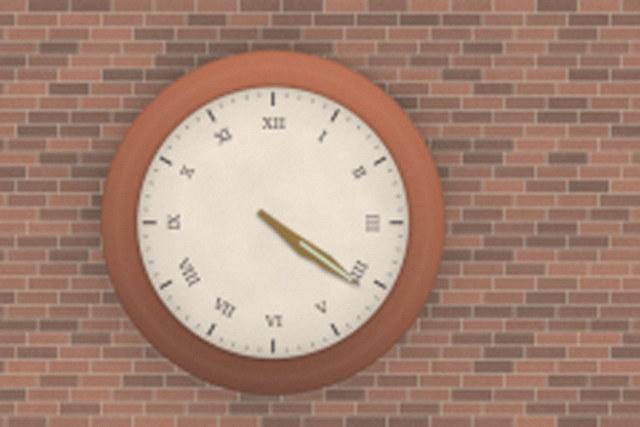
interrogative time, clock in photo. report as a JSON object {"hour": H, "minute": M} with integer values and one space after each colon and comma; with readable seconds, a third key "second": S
{"hour": 4, "minute": 21}
